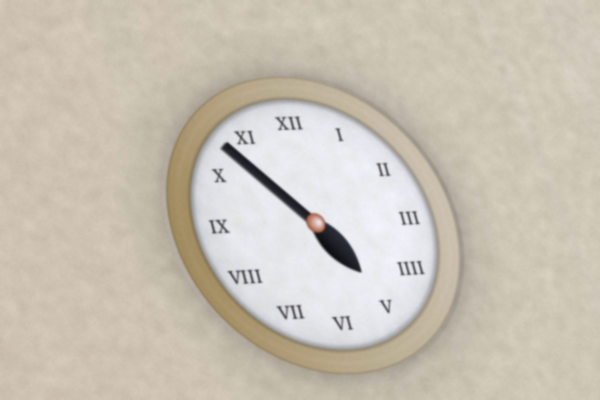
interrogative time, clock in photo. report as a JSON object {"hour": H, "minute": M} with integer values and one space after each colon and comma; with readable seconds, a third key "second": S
{"hour": 4, "minute": 53}
